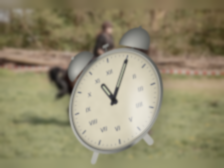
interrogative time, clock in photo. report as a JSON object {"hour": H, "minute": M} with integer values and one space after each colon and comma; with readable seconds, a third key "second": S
{"hour": 11, "minute": 5}
